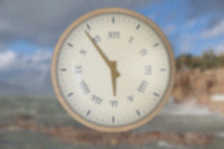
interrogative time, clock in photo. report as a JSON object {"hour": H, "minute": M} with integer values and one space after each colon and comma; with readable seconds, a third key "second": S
{"hour": 5, "minute": 54}
